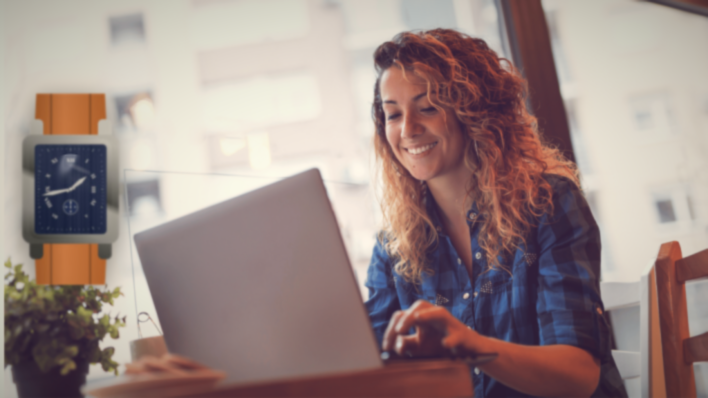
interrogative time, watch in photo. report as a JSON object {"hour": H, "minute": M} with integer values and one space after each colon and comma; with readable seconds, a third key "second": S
{"hour": 1, "minute": 43}
